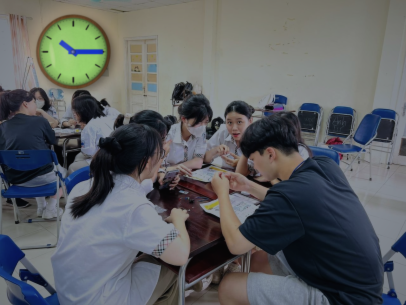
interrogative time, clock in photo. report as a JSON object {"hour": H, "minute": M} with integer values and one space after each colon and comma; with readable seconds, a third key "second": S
{"hour": 10, "minute": 15}
